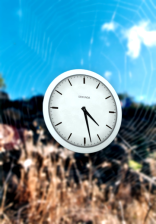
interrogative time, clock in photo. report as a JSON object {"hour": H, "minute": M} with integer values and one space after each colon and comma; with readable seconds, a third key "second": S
{"hour": 4, "minute": 28}
